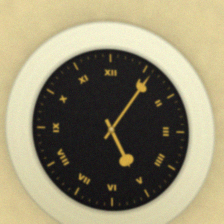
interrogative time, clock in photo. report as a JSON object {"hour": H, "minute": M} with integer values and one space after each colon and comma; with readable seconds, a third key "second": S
{"hour": 5, "minute": 6}
